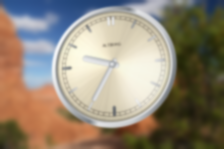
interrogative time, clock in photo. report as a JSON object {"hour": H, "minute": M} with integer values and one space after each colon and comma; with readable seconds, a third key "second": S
{"hour": 9, "minute": 35}
